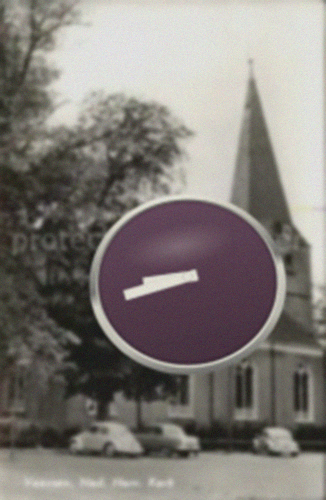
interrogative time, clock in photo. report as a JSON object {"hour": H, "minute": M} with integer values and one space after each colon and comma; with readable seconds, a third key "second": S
{"hour": 8, "minute": 42}
